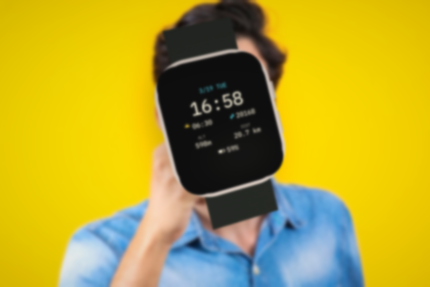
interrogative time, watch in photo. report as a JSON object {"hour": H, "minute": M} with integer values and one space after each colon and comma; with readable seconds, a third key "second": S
{"hour": 16, "minute": 58}
